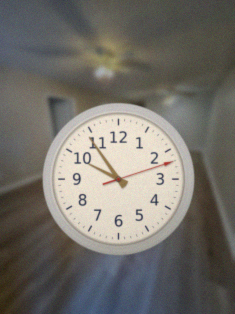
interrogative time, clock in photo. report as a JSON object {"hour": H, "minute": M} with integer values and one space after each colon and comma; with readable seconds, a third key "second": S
{"hour": 9, "minute": 54, "second": 12}
